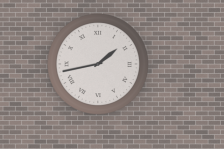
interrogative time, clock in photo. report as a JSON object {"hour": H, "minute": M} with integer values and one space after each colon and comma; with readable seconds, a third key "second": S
{"hour": 1, "minute": 43}
